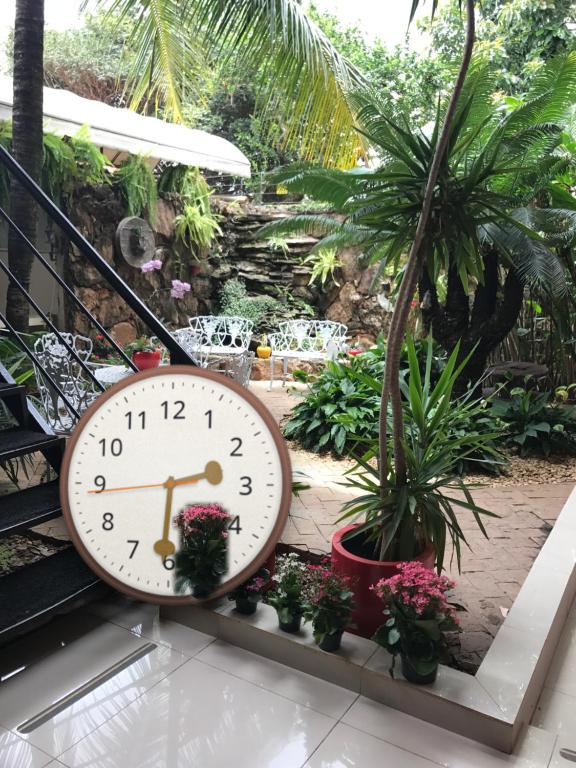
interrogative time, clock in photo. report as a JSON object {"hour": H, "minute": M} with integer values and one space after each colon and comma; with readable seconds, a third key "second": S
{"hour": 2, "minute": 30, "second": 44}
